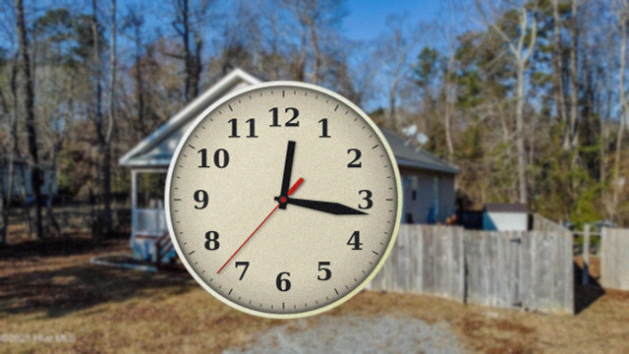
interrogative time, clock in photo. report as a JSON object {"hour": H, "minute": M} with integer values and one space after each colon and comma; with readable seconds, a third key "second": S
{"hour": 12, "minute": 16, "second": 37}
